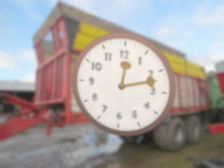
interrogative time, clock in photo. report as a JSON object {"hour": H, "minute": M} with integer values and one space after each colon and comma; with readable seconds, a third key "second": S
{"hour": 12, "minute": 12}
